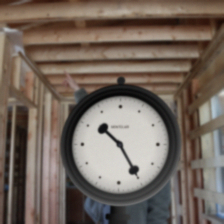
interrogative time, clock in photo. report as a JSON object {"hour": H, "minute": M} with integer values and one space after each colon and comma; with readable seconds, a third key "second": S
{"hour": 10, "minute": 25}
